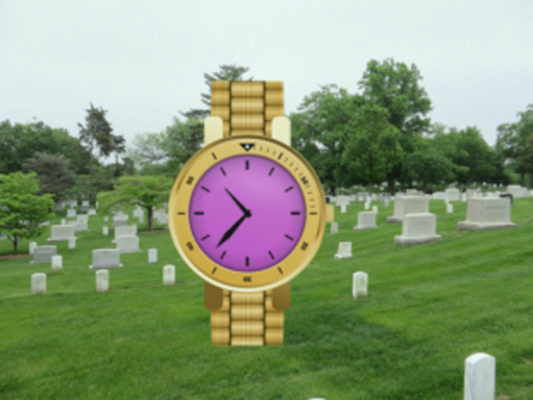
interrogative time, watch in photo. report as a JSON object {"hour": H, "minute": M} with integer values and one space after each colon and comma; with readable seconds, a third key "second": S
{"hour": 10, "minute": 37}
